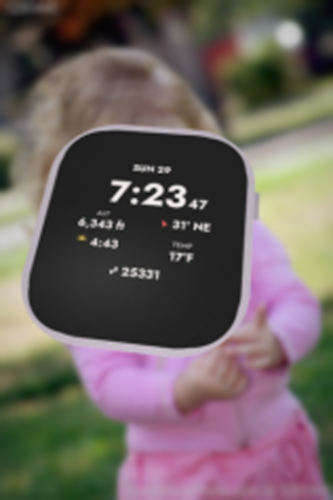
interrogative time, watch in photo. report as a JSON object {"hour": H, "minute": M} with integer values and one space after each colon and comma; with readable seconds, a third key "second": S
{"hour": 7, "minute": 23}
